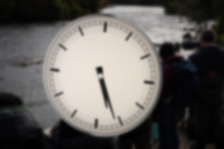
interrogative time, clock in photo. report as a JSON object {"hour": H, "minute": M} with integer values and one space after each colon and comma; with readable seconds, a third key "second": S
{"hour": 5, "minute": 26}
